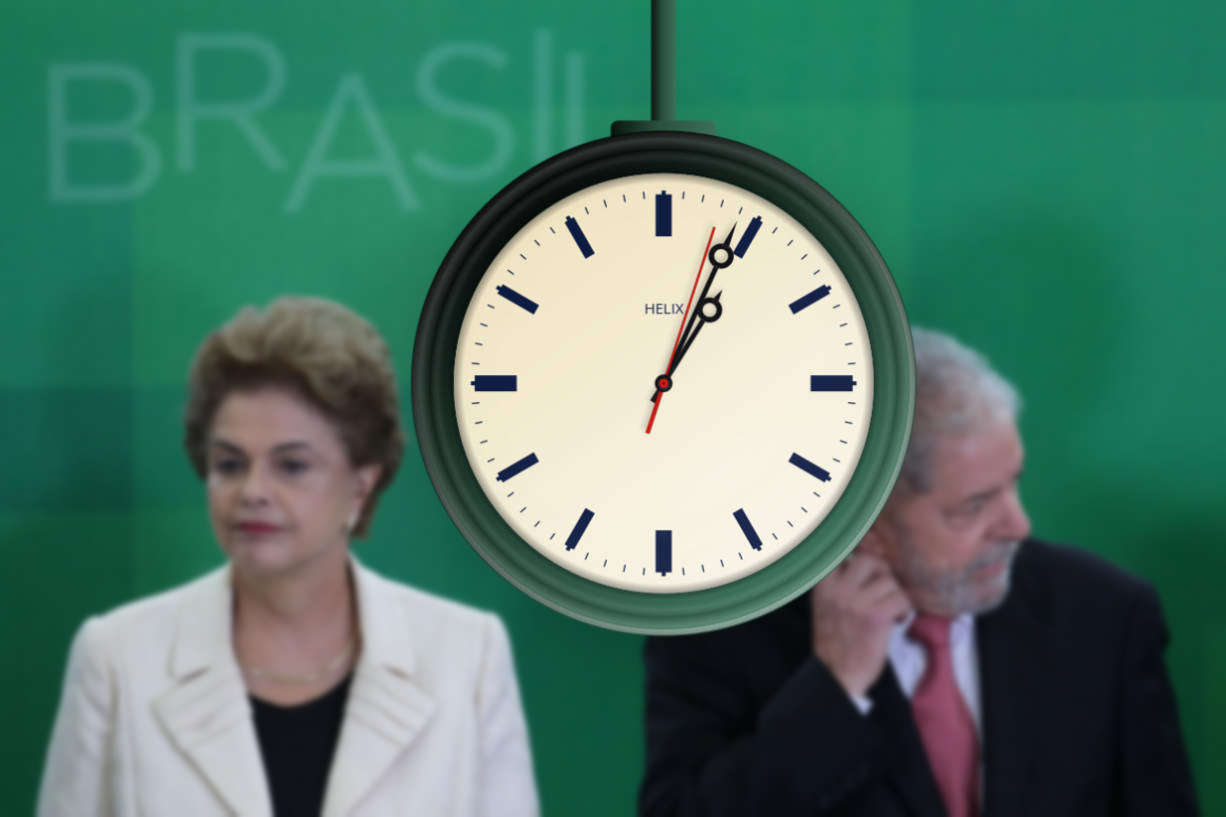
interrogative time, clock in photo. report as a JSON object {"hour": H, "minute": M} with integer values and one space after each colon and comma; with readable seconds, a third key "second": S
{"hour": 1, "minute": 4, "second": 3}
